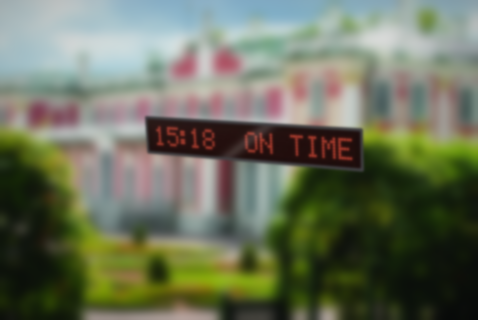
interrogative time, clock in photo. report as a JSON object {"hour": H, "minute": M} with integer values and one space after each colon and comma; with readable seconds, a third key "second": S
{"hour": 15, "minute": 18}
